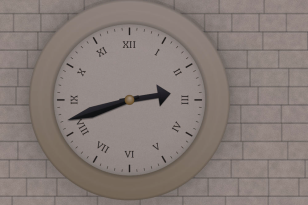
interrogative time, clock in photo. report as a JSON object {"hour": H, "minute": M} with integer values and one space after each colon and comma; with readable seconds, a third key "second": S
{"hour": 2, "minute": 42}
